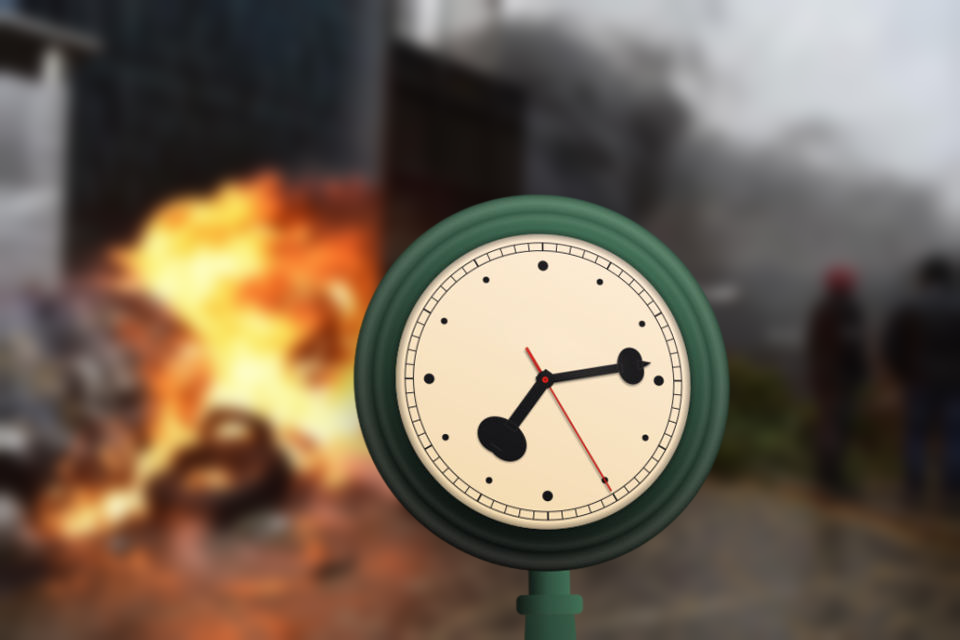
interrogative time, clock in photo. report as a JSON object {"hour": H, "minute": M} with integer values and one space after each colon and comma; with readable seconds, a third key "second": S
{"hour": 7, "minute": 13, "second": 25}
